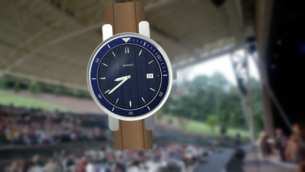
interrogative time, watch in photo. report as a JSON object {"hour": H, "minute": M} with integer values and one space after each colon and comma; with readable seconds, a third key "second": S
{"hour": 8, "minute": 39}
